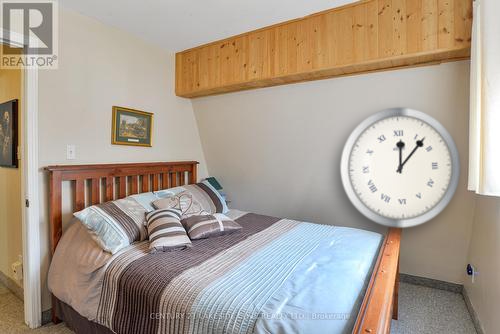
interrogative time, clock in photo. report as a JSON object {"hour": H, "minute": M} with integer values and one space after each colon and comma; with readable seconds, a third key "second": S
{"hour": 12, "minute": 7}
